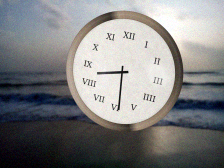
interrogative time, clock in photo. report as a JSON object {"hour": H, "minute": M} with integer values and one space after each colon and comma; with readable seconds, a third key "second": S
{"hour": 8, "minute": 29}
